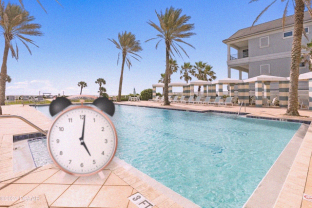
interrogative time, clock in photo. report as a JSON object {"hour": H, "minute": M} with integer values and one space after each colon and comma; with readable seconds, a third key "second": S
{"hour": 5, "minute": 1}
